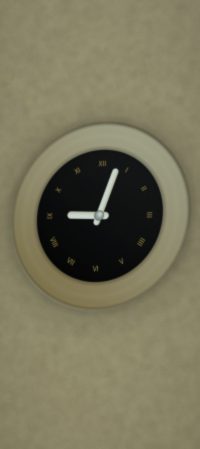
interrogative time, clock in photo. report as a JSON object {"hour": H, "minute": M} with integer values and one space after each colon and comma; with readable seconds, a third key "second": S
{"hour": 9, "minute": 3}
